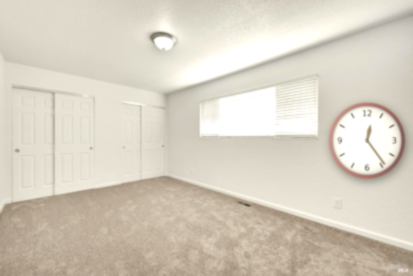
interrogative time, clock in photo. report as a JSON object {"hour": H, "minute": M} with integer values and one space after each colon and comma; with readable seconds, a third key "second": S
{"hour": 12, "minute": 24}
